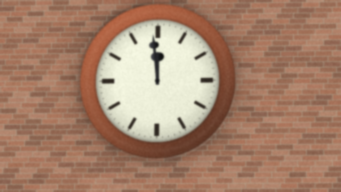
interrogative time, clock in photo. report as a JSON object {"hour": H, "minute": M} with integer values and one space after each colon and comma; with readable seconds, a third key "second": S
{"hour": 11, "minute": 59}
